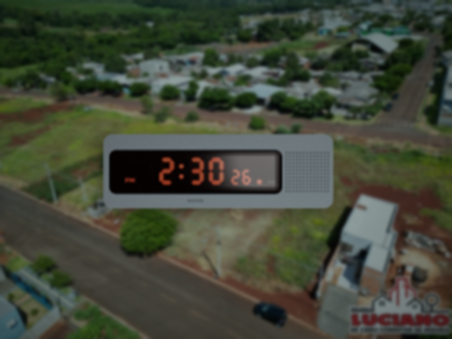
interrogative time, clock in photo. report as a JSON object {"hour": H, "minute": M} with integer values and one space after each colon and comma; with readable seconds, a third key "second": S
{"hour": 2, "minute": 30, "second": 26}
